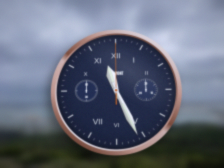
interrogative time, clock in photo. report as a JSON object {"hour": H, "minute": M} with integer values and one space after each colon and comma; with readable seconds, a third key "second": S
{"hour": 11, "minute": 26}
